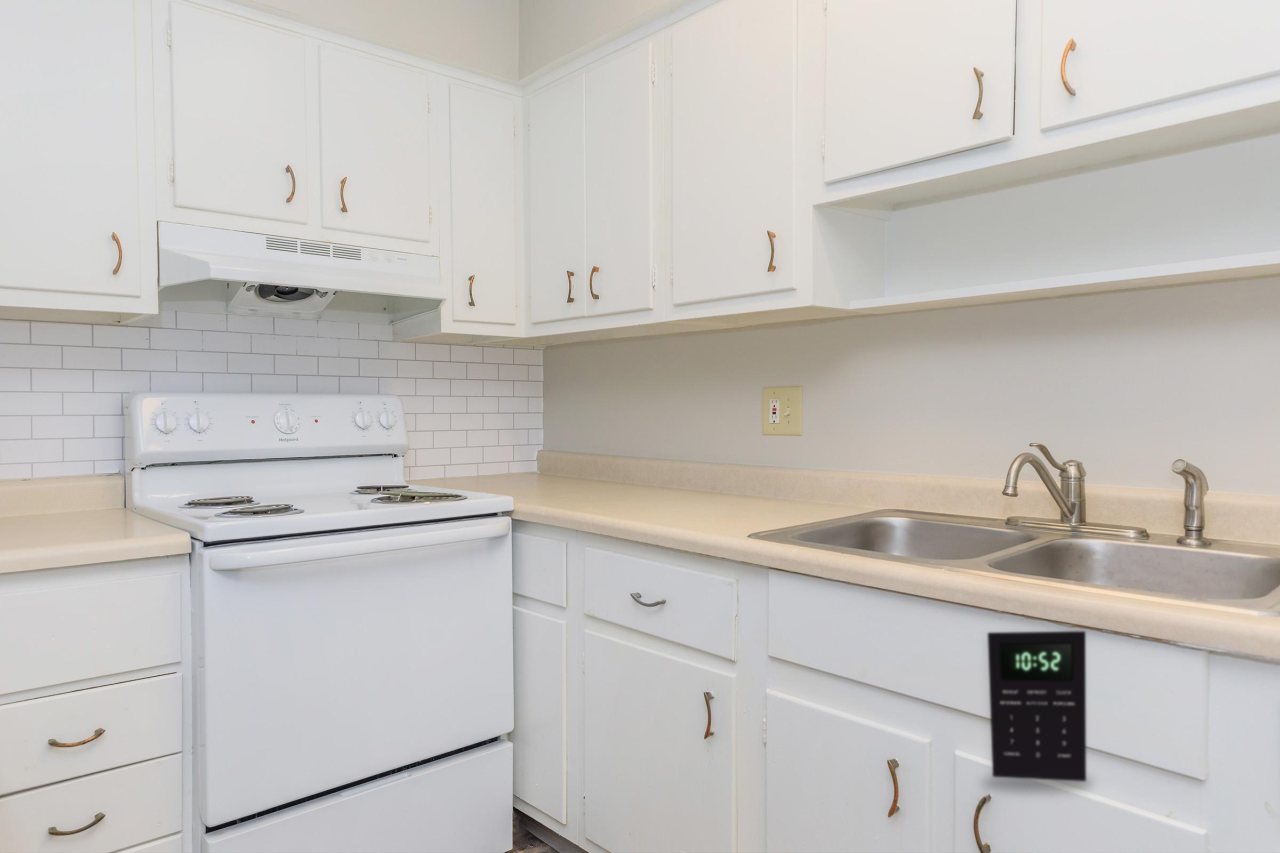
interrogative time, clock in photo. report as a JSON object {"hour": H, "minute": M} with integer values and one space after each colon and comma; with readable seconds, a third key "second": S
{"hour": 10, "minute": 52}
